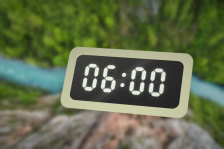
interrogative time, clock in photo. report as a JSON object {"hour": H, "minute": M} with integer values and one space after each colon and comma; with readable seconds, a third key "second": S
{"hour": 6, "minute": 0}
